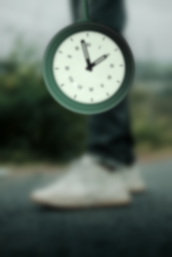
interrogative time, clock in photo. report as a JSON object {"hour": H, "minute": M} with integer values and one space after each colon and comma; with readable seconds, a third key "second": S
{"hour": 1, "minute": 58}
